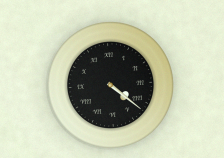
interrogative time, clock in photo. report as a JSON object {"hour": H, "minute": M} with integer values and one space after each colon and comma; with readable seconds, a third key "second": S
{"hour": 4, "minute": 22}
